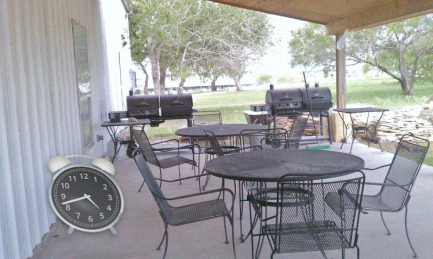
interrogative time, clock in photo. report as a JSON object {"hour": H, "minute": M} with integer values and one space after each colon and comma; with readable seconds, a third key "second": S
{"hour": 4, "minute": 42}
